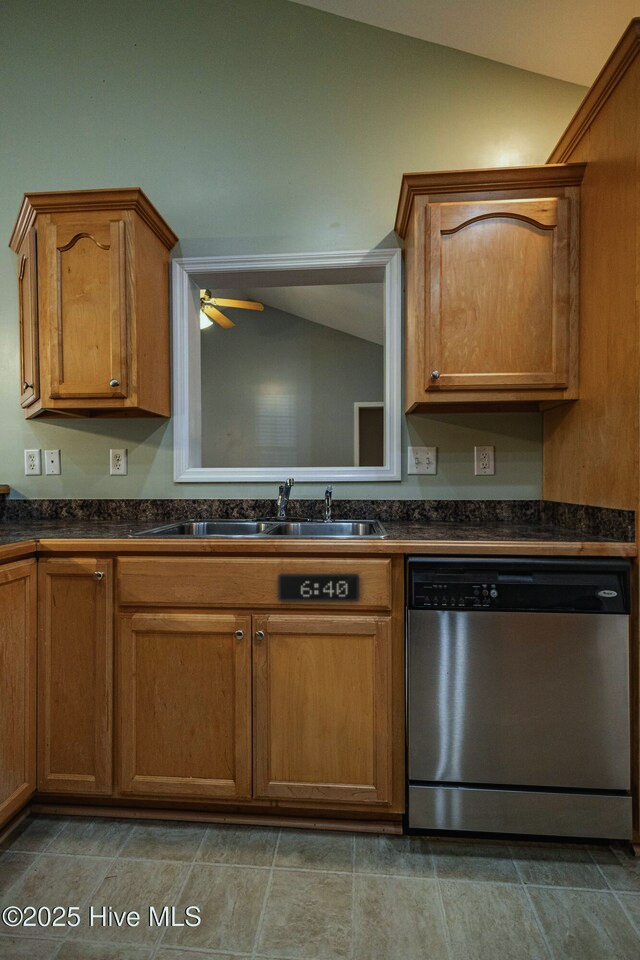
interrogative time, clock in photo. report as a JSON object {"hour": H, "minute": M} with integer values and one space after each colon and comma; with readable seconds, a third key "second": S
{"hour": 6, "minute": 40}
